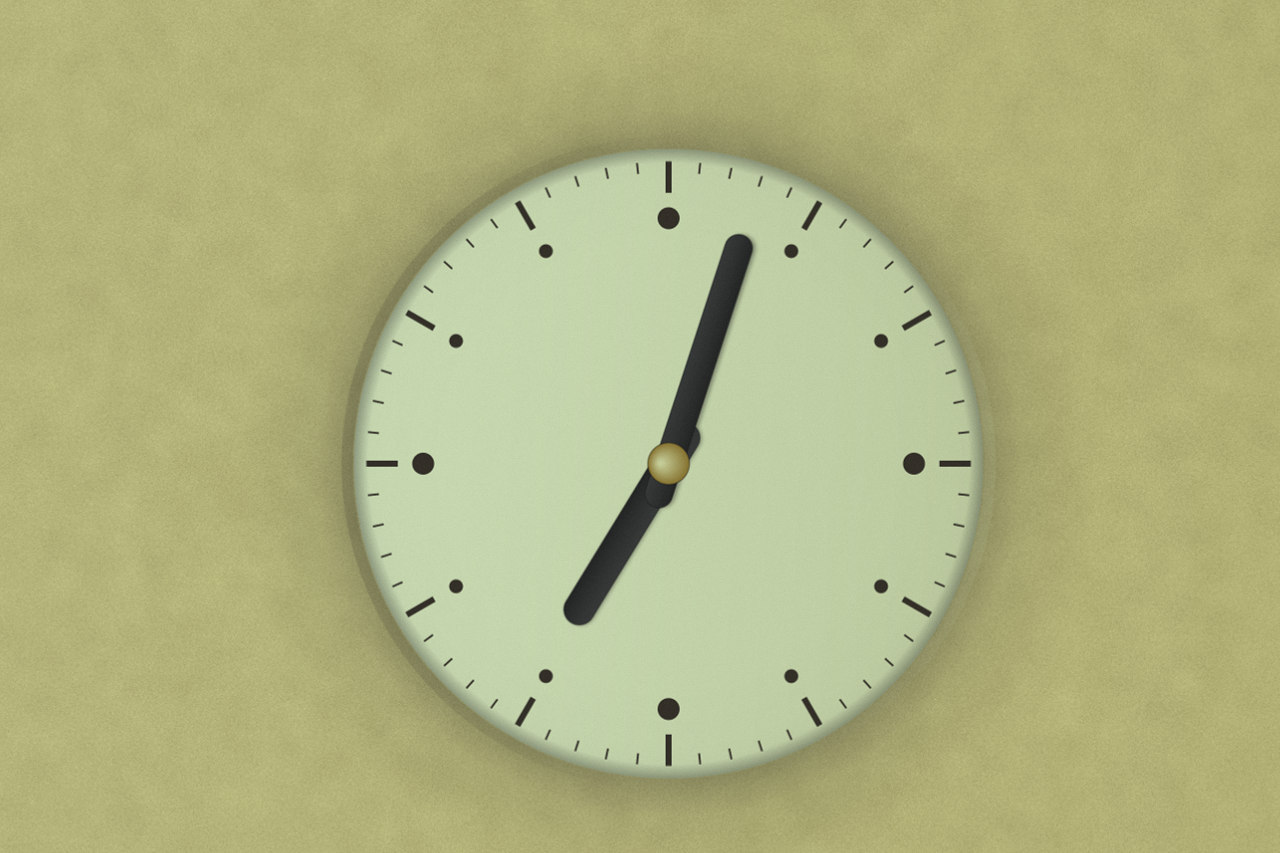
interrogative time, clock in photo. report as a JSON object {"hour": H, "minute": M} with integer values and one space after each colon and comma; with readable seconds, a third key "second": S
{"hour": 7, "minute": 3}
